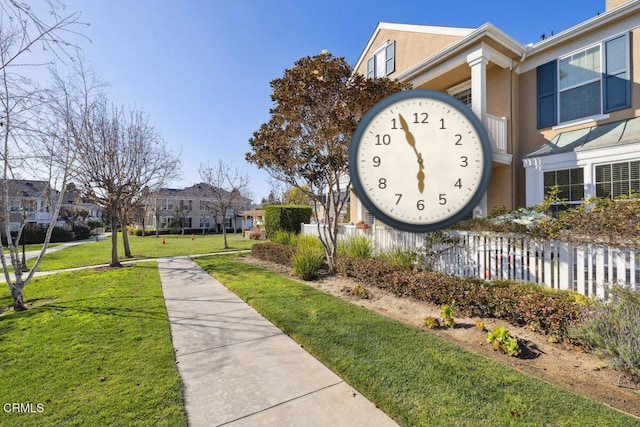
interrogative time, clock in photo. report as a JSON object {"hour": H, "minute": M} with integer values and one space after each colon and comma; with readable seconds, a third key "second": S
{"hour": 5, "minute": 56}
